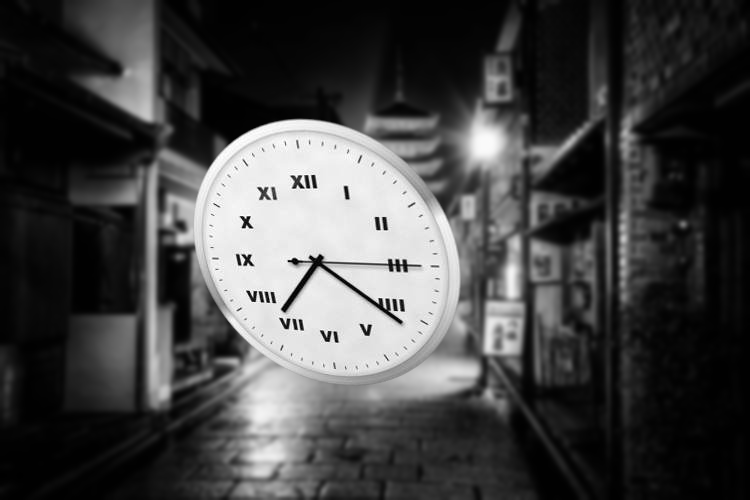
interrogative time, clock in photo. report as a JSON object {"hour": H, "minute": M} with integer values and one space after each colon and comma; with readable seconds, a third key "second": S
{"hour": 7, "minute": 21, "second": 15}
